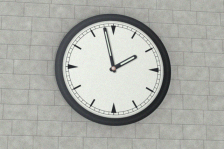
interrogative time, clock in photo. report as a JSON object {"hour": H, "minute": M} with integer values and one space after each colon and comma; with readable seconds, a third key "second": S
{"hour": 1, "minute": 58}
